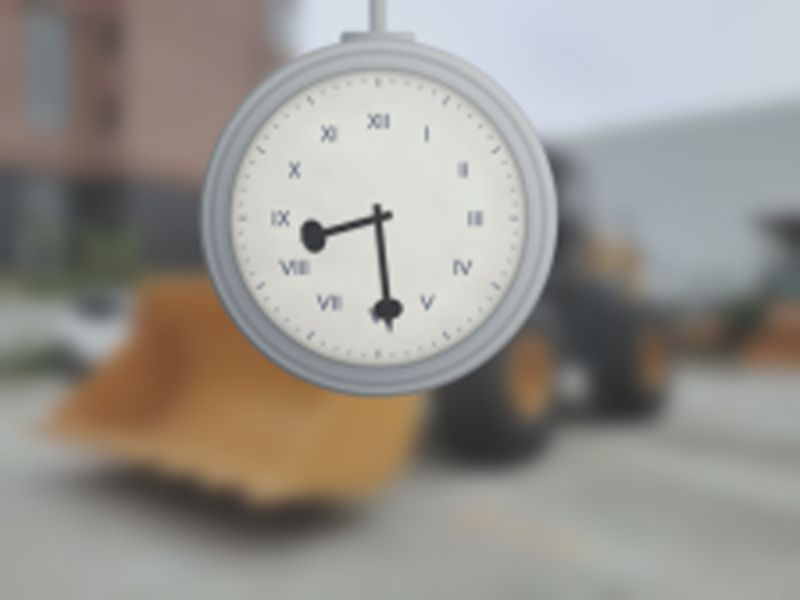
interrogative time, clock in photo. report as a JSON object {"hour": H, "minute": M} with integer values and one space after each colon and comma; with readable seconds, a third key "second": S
{"hour": 8, "minute": 29}
